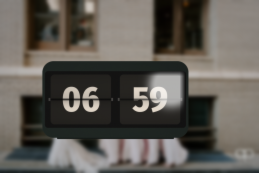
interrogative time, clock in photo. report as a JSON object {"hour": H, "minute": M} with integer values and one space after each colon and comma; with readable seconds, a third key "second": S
{"hour": 6, "minute": 59}
